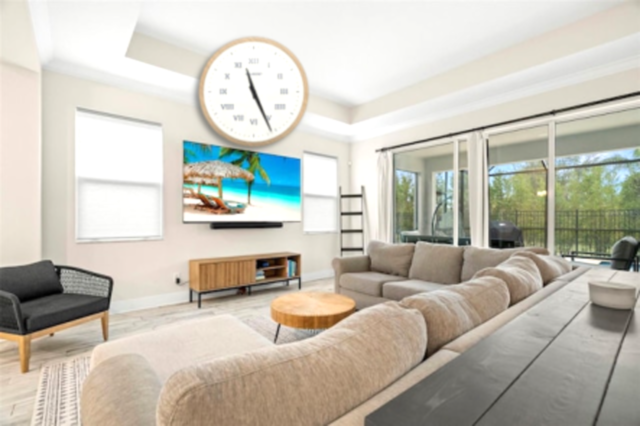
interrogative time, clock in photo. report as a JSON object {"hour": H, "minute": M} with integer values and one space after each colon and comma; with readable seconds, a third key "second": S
{"hour": 11, "minute": 26}
